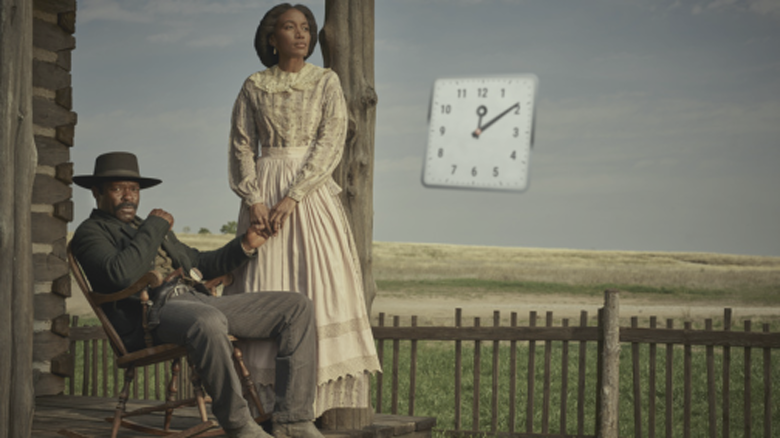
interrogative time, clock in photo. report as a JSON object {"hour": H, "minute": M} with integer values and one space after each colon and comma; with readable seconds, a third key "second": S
{"hour": 12, "minute": 9}
